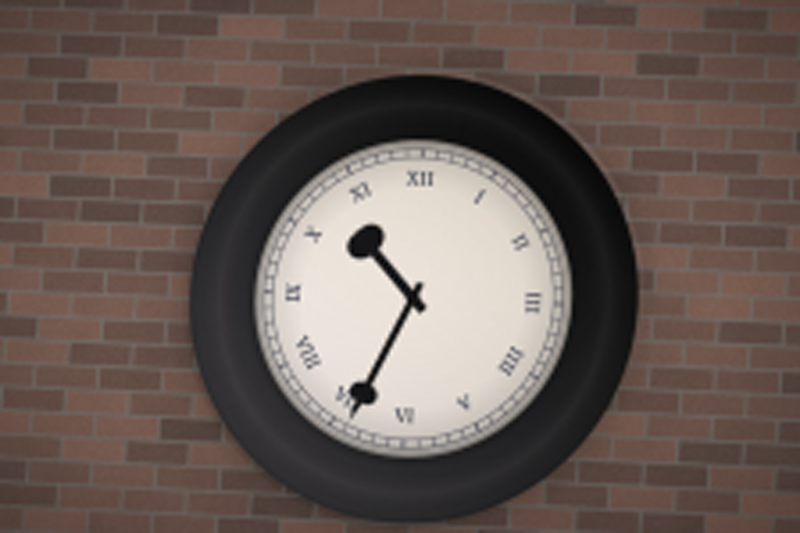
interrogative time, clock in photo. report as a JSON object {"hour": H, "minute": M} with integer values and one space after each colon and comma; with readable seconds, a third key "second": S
{"hour": 10, "minute": 34}
